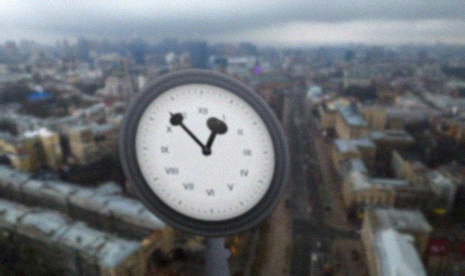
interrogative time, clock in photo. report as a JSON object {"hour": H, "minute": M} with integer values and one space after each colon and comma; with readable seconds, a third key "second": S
{"hour": 12, "minute": 53}
